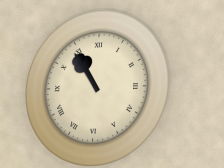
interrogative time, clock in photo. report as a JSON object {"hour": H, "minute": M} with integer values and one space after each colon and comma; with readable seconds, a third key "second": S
{"hour": 10, "minute": 54}
